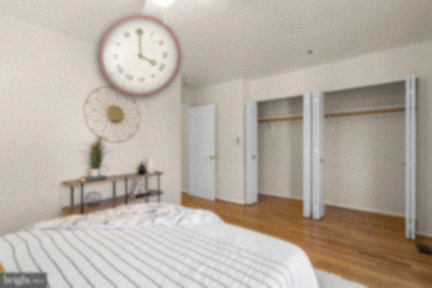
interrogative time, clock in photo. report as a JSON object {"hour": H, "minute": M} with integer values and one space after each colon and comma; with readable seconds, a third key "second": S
{"hour": 4, "minute": 0}
